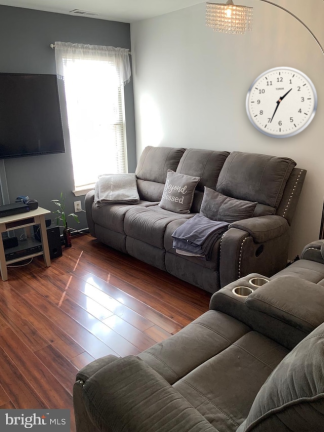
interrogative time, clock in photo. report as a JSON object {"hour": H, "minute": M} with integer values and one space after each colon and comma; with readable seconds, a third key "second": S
{"hour": 1, "minute": 34}
